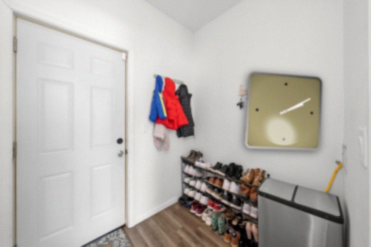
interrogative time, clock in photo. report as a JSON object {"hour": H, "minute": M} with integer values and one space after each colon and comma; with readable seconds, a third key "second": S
{"hour": 2, "minute": 10}
